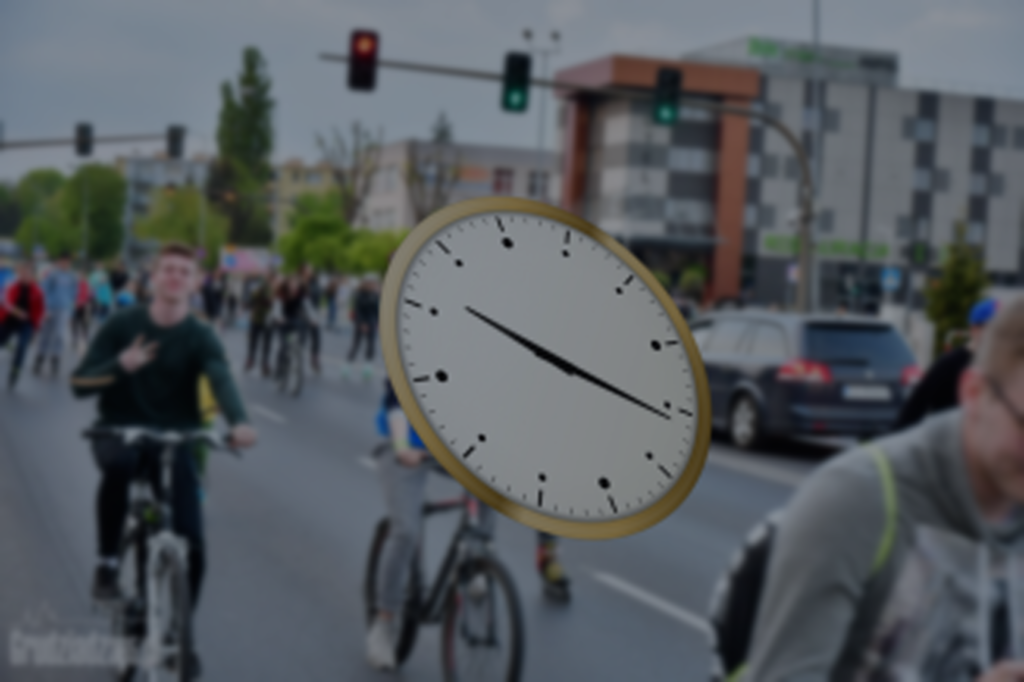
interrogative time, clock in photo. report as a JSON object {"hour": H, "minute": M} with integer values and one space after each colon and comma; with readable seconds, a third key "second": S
{"hour": 10, "minute": 21}
